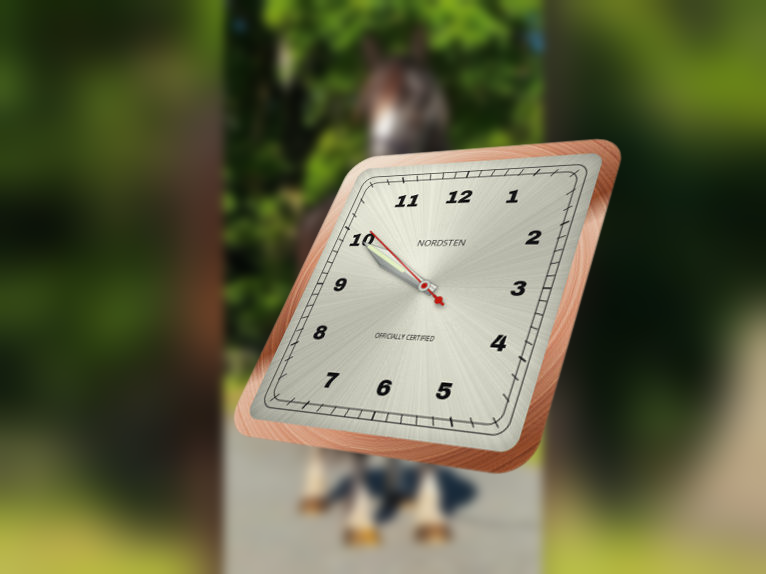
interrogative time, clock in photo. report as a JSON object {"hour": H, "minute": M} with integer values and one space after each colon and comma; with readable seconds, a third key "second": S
{"hour": 9, "minute": 49, "second": 51}
